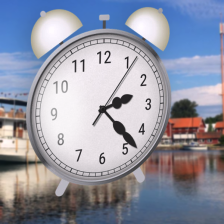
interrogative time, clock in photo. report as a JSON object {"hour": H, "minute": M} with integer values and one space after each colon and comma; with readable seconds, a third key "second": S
{"hour": 2, "minute": 23, "second": 6}
